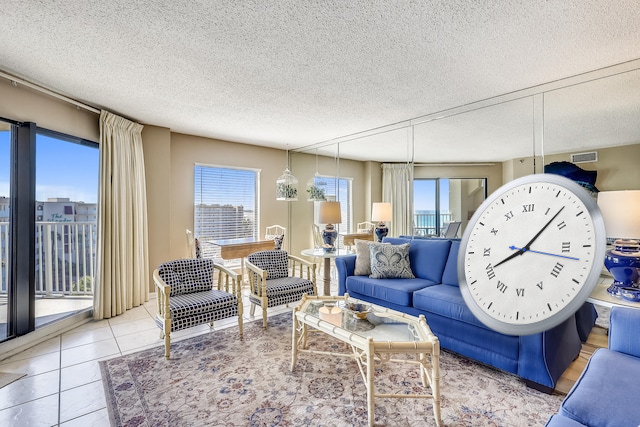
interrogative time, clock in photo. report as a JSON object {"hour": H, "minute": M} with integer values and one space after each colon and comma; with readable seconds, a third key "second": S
{"hour": 8, "minute": 7, "second": 17}
